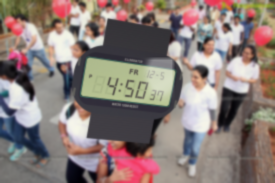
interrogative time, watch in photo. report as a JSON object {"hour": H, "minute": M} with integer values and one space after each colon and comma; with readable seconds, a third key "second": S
{"hour": 4, "minute": 50, "second": 37}
